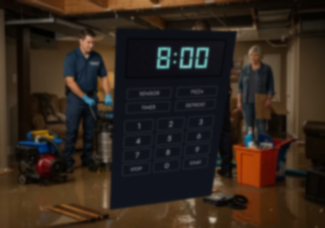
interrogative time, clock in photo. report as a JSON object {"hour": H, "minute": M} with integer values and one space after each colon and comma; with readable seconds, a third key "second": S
{"hour": 8, "minute": 0}
